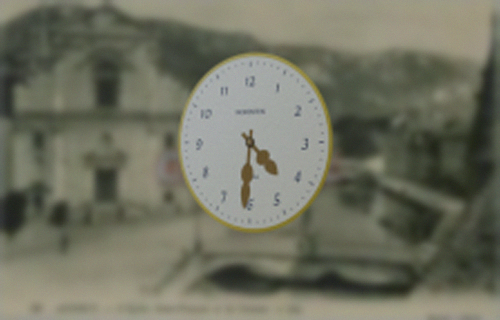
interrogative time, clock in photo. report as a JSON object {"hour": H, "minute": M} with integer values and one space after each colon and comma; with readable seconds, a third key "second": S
{"hour": 4, "minute": 31}
